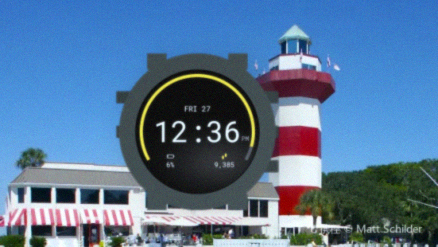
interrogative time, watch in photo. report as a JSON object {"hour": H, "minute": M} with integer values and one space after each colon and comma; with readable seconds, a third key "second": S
{"hour": 12, "minute": 36}
